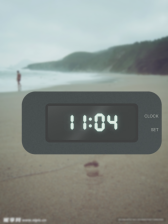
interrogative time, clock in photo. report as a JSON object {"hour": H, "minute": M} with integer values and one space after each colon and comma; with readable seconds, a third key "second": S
{"hour": 11, "minute": 4}
